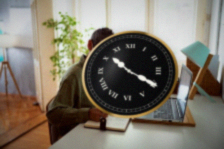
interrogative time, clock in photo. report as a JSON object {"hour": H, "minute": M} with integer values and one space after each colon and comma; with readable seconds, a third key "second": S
{"hour": 10, "minute": 20}
